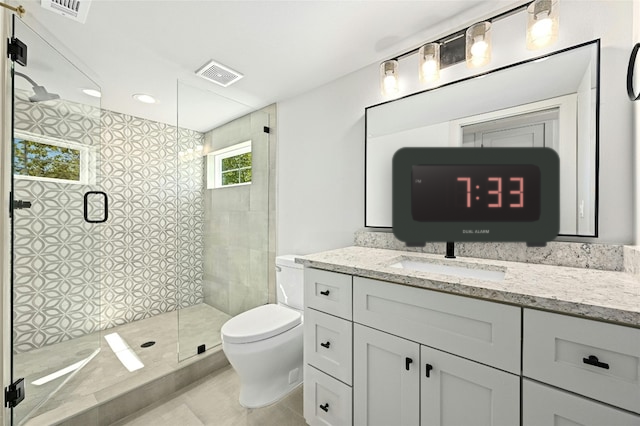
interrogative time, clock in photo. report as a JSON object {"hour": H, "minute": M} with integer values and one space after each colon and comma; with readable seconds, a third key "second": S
{"hour": 7, "minute": 33}
